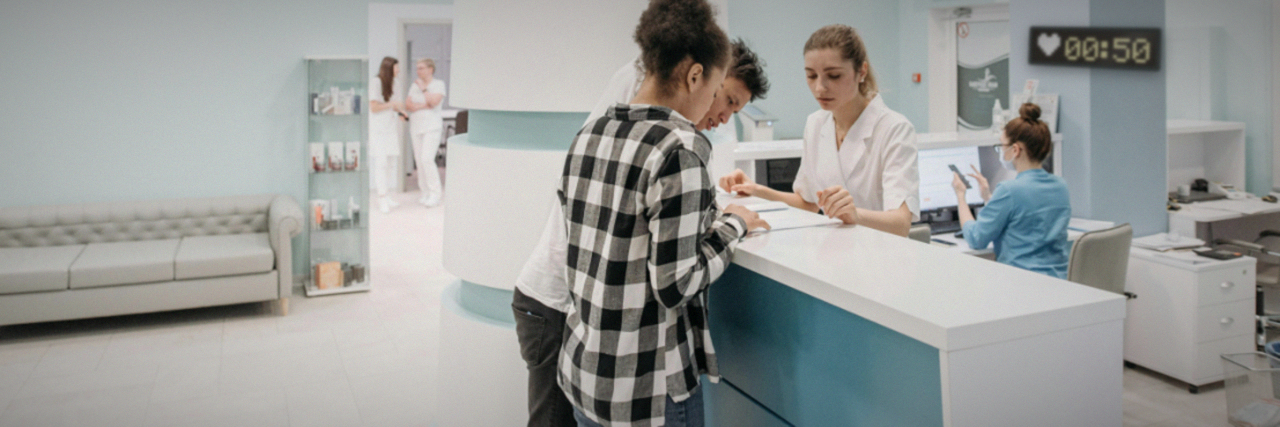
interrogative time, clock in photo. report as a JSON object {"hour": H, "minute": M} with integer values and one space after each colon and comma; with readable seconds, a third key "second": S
{"hour": 0, "minute": 50}
